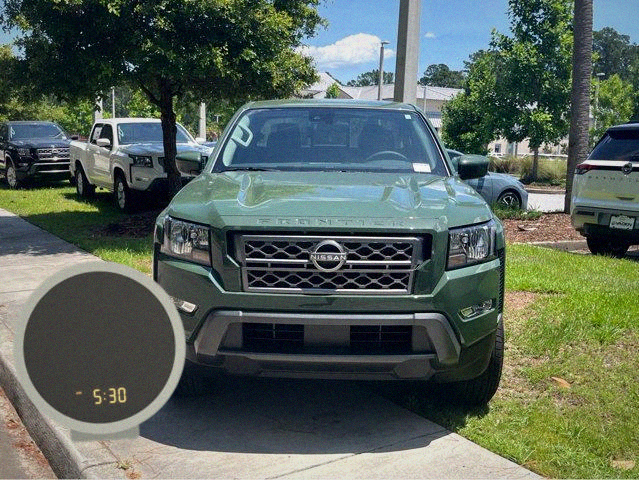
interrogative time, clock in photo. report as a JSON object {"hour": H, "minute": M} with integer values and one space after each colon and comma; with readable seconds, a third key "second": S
{"hour": 5, "minute": 30}
